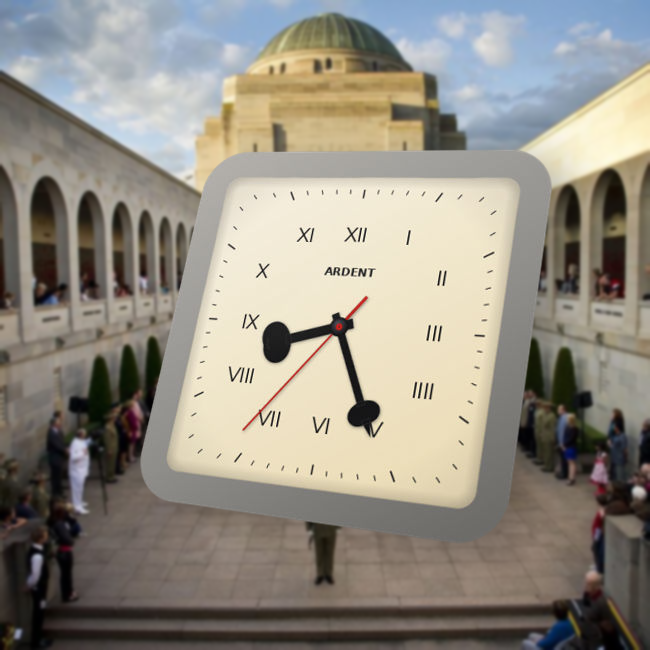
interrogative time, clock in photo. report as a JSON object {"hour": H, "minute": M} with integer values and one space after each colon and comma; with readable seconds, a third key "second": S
{"hour": 8, "minute": 25, "second": 36}
